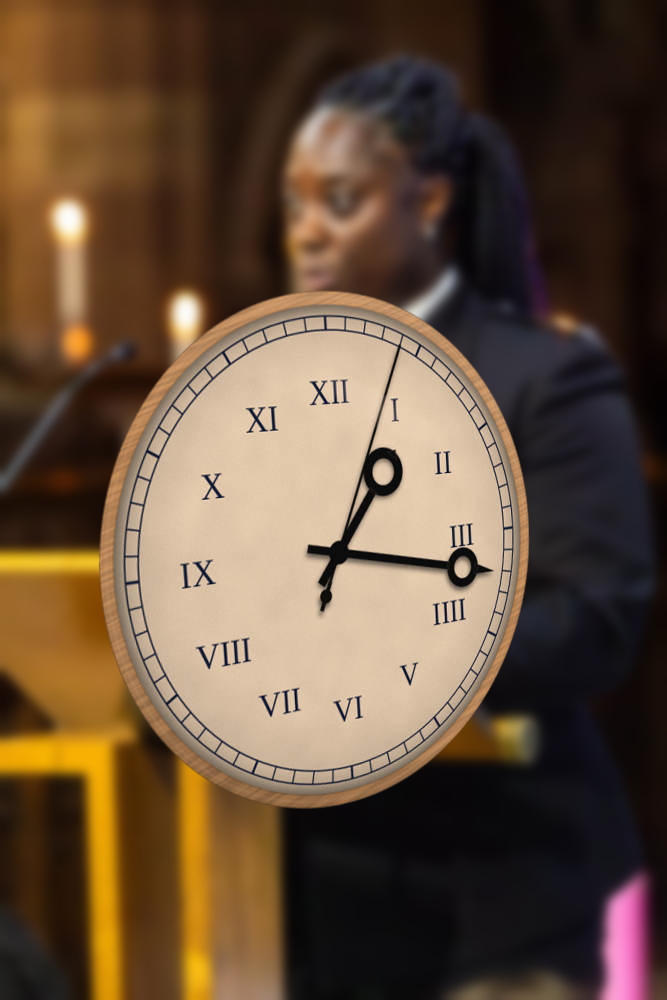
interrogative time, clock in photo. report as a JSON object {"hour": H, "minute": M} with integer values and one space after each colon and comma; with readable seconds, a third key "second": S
{"hour": 1, "minute": 17, "second": 4}
